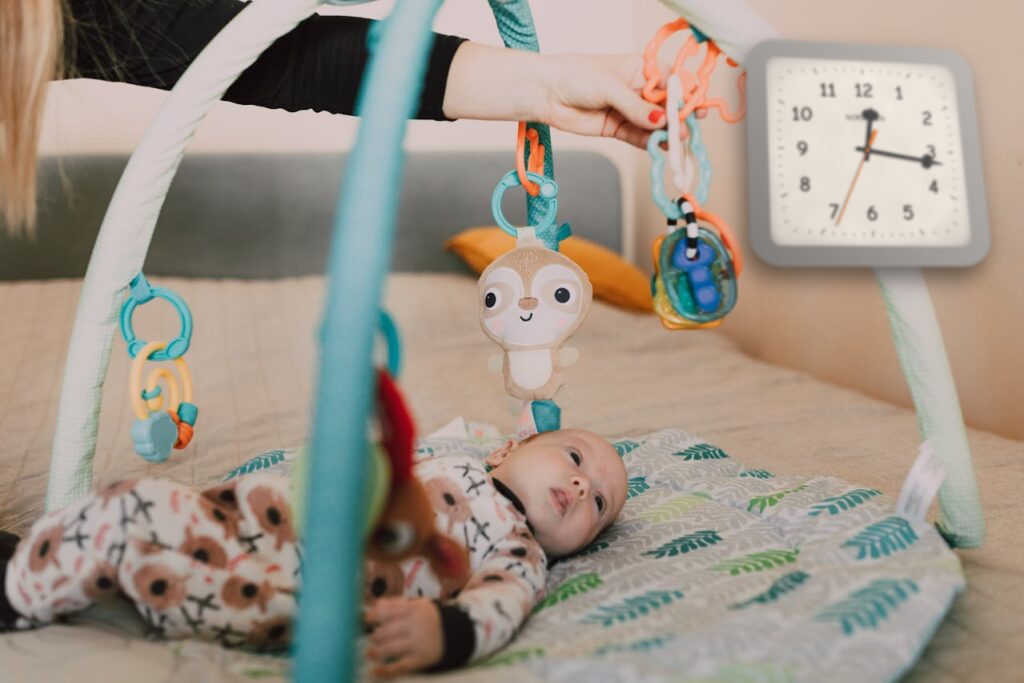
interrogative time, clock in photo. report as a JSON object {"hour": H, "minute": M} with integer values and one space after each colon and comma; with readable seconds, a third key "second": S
{"hour": 12, "minute": 16, "second": 34}
